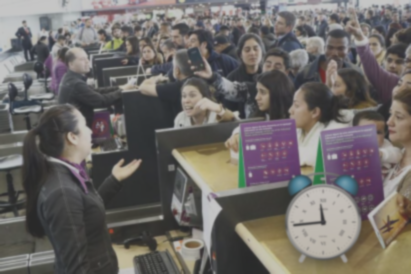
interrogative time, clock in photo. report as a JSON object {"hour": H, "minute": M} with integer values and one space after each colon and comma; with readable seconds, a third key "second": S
{"hour": 11, "minute": 44}
